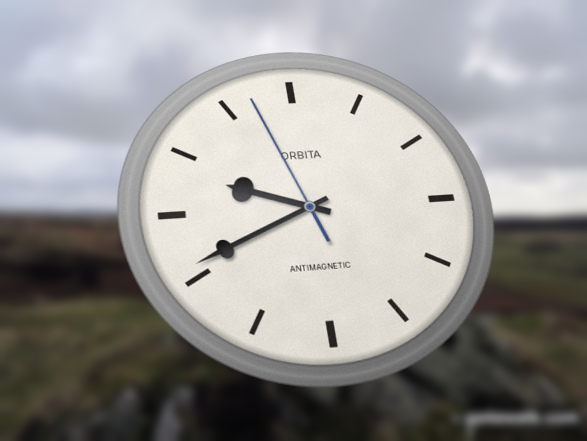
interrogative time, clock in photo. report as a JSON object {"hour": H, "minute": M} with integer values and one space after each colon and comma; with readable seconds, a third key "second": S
{"hour": 9, "minute": 40, "second": 57}
